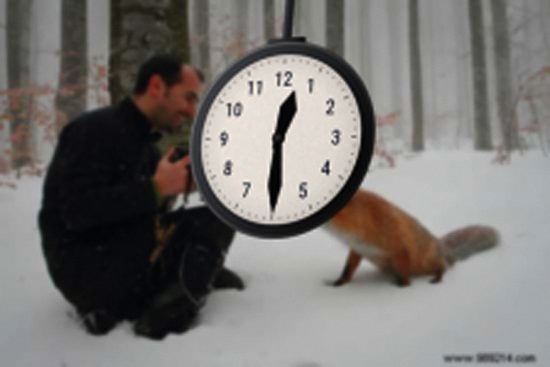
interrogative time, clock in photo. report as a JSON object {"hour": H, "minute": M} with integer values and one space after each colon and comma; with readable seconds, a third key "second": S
{"hour": 12, "minute": 30}
